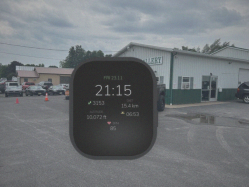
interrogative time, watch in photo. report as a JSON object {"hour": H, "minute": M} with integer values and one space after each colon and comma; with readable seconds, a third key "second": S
{"hour": 21, "minute": 15}
